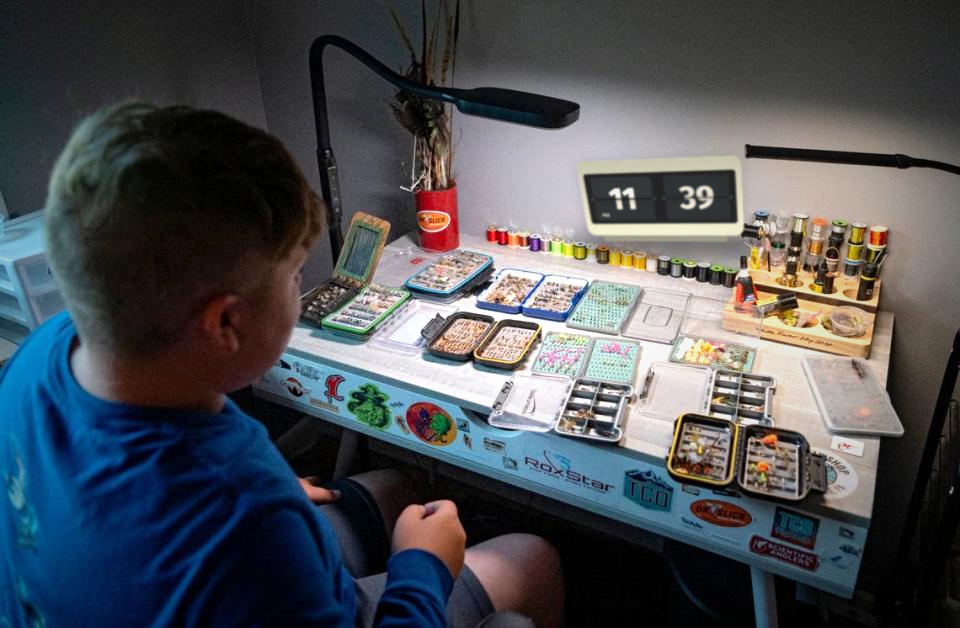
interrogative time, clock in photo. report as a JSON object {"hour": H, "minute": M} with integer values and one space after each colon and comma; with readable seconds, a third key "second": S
{"hour": 11, "minute": 39}
